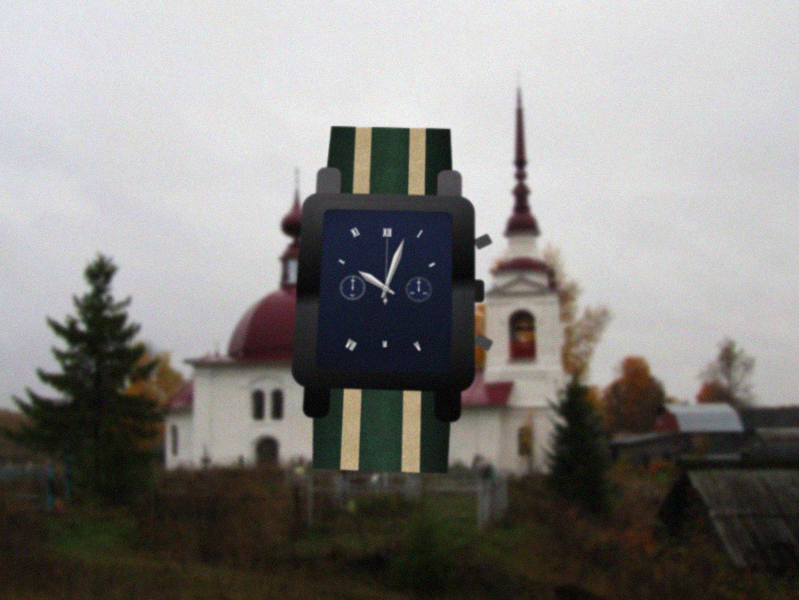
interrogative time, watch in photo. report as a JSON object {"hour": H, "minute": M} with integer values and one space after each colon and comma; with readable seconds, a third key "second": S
{"hour": 10, "minute": 3}
